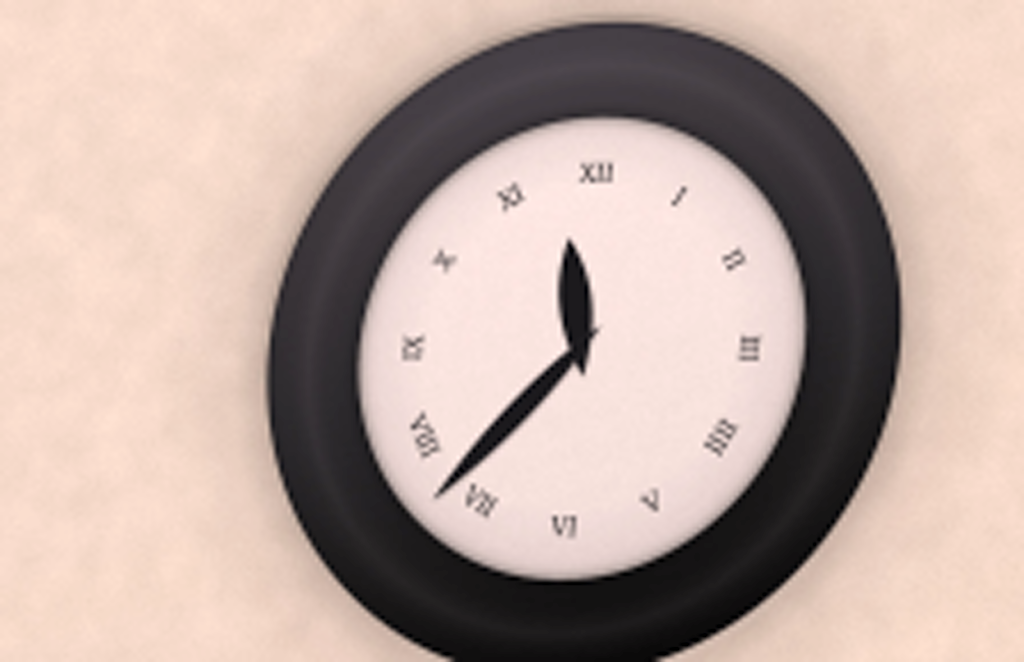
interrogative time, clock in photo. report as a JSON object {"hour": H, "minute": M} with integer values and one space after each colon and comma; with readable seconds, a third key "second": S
{"hour": 11, "minute": 37}
